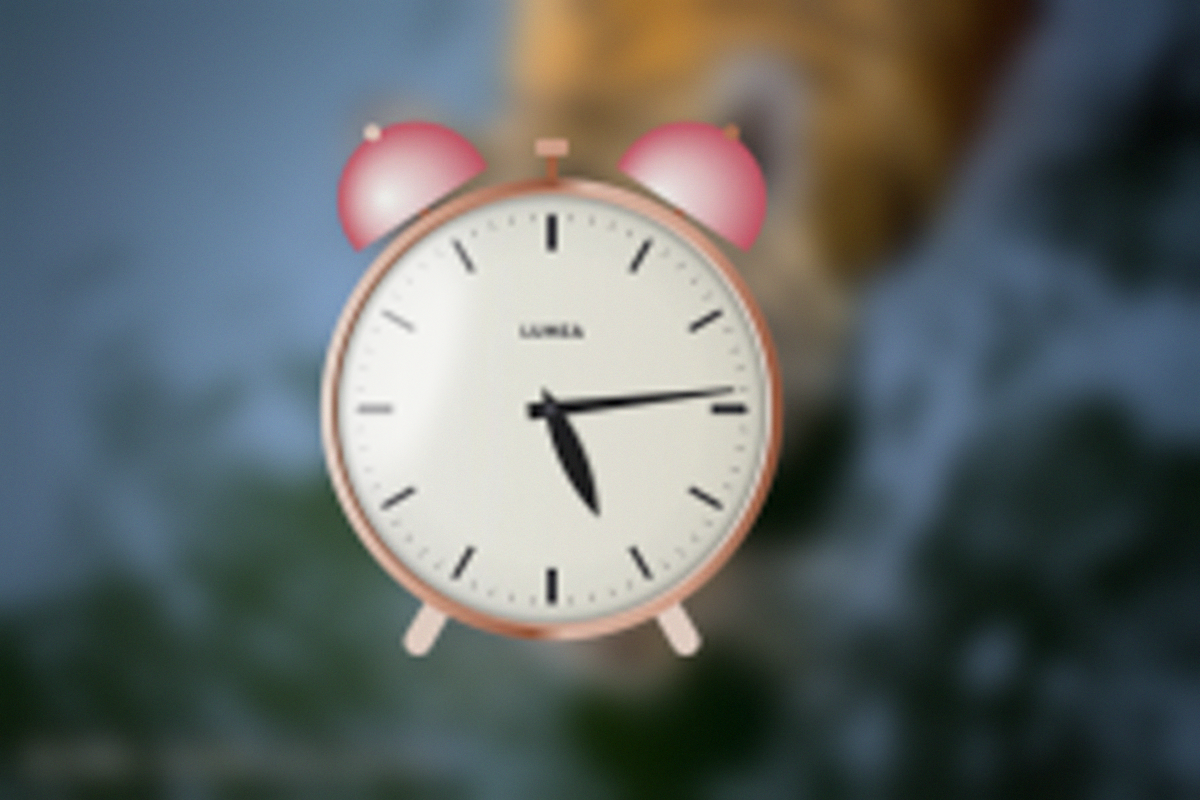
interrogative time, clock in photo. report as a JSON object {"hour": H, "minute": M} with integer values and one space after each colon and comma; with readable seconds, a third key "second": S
{"hour": 5, "minute": 14}
